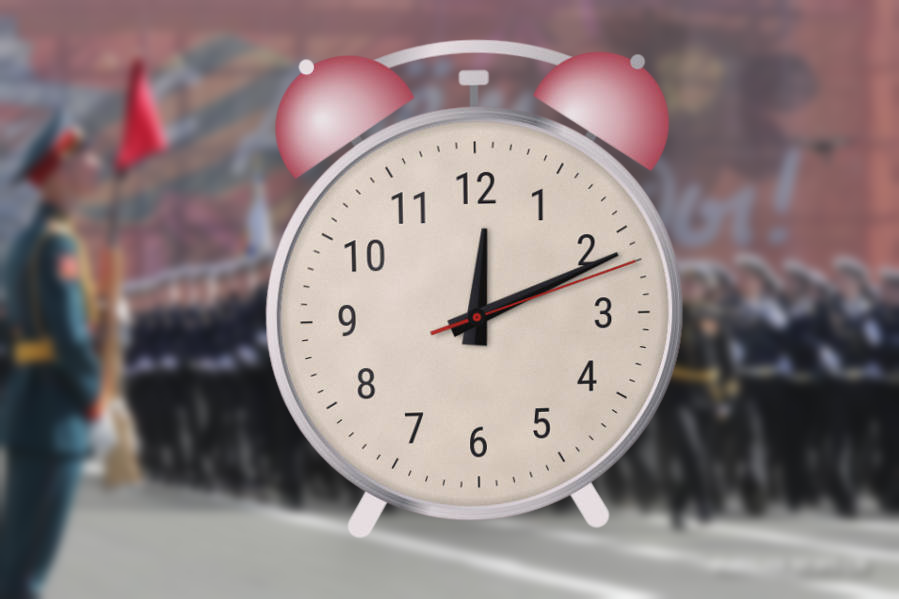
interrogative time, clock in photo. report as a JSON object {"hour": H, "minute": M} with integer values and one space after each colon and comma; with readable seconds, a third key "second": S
{"hour": 12, "minute": 11, "second": 12}
